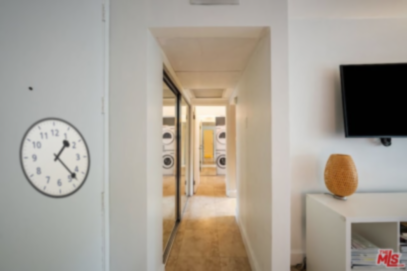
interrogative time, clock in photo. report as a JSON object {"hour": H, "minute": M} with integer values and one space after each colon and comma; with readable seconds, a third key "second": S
{"hour": 1, "minute": 23}
